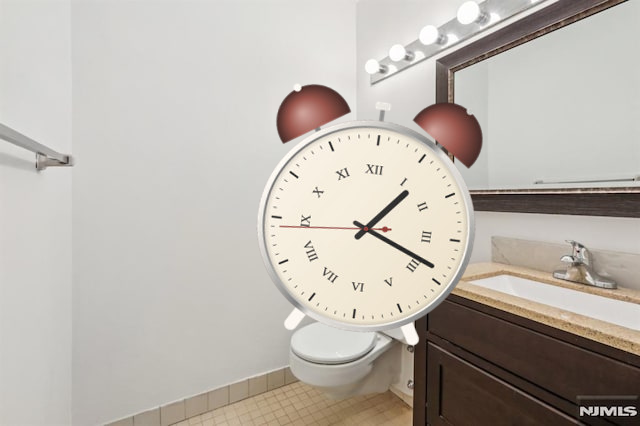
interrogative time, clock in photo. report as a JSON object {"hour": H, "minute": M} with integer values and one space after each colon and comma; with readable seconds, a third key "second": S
{"hour": 1, "minute": 18, "second": 44}
